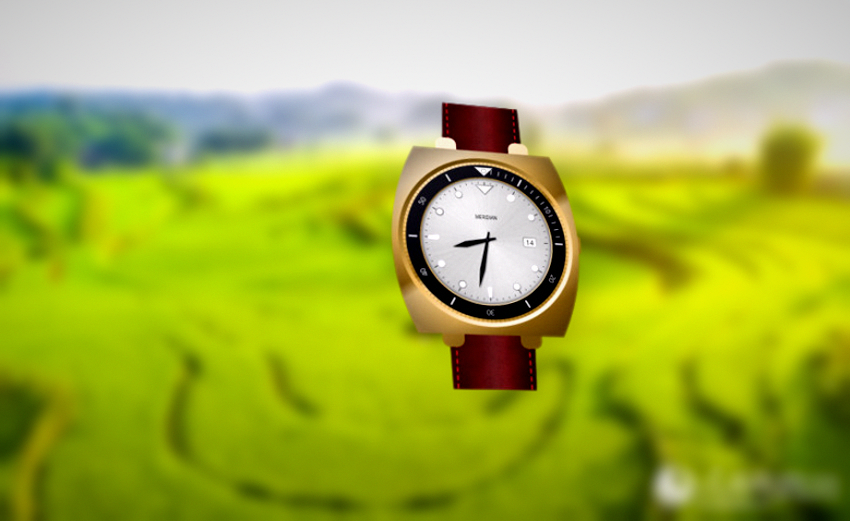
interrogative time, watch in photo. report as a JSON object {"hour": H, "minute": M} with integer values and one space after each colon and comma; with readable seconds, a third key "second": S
{"hour": 8, "minute": 32}
